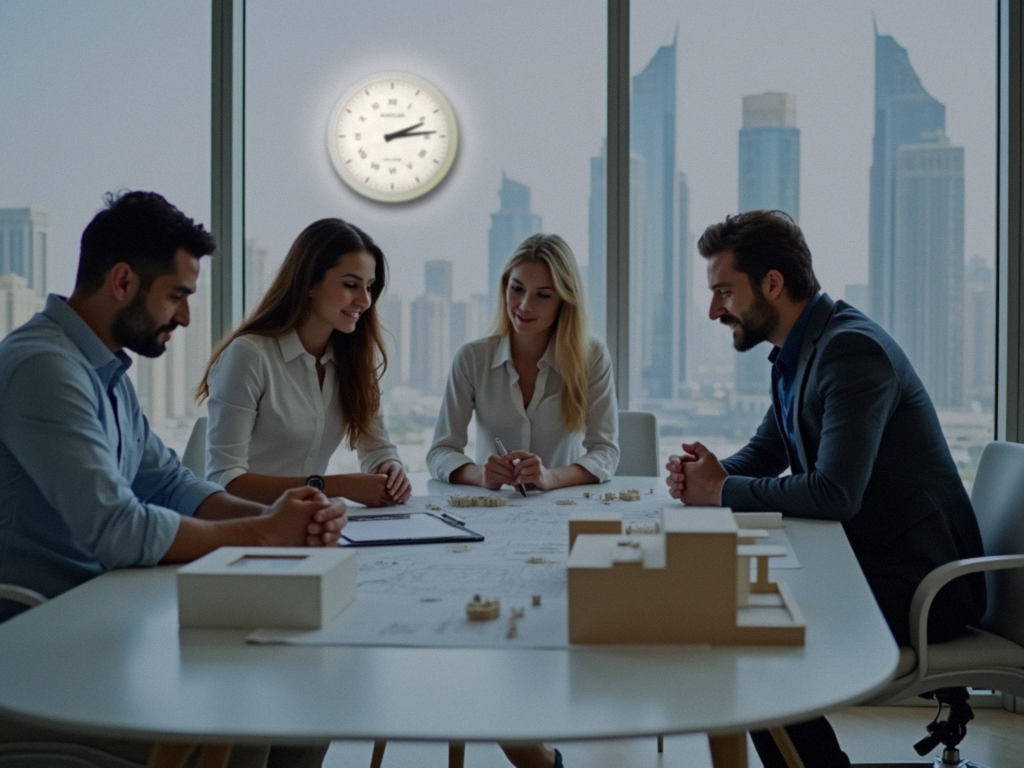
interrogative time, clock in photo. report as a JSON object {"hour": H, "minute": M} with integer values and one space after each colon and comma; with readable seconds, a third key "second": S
{"hour": 2, "minute": 14}
